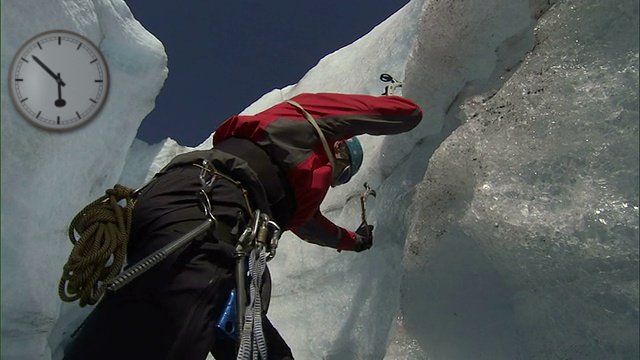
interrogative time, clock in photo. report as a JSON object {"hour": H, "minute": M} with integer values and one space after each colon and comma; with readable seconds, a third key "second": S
{"hour": 5, "minute": 52}
